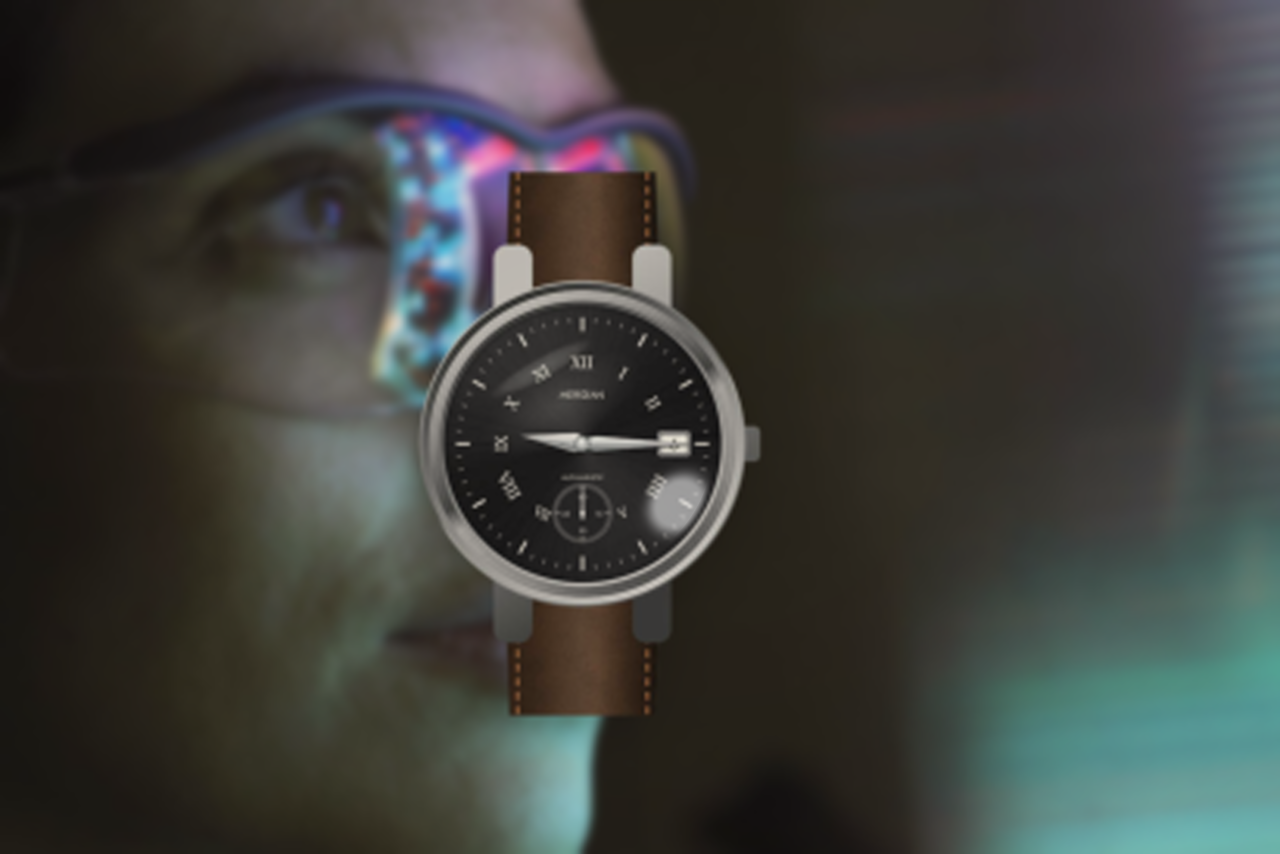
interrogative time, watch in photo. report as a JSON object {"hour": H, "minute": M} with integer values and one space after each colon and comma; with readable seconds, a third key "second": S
{"hour": 9, "minute": 15}
